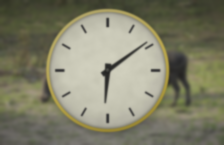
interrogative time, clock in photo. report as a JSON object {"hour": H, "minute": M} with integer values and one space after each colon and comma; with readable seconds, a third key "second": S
{"hour": 6, "minute": 9}
